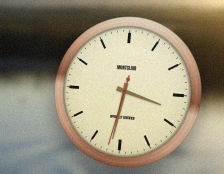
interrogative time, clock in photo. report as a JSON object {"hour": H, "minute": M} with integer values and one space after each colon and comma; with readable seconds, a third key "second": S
{"hour": 3, "minute": 31, "second": 32}
